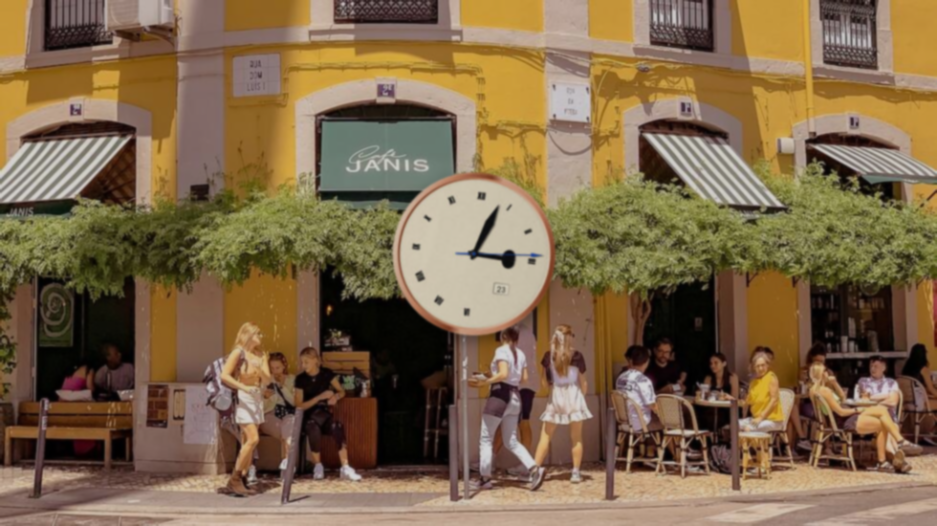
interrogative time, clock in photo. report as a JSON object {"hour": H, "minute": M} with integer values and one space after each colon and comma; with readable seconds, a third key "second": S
{"hour": 3, "minute": 3, "second": 14}
